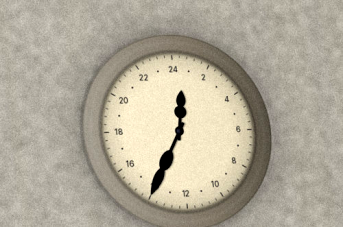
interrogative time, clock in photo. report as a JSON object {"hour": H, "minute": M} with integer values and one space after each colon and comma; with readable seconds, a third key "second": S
{"hour": 0, "minute": 35}
